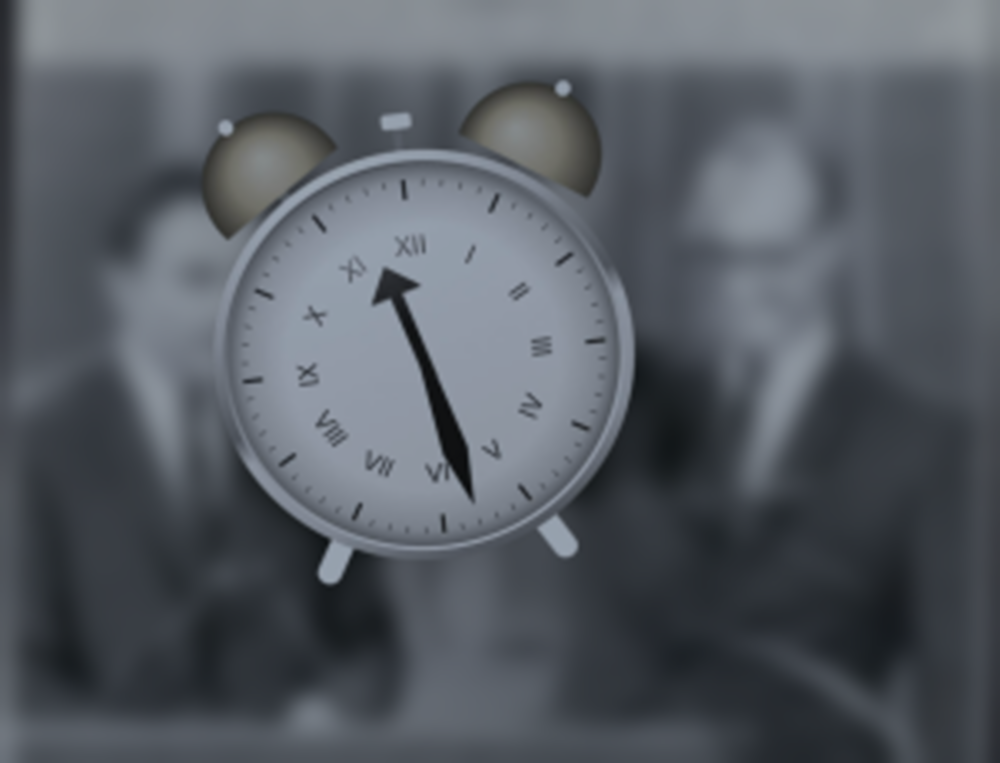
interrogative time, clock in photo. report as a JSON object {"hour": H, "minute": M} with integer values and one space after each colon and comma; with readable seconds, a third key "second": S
{"hour": 11, "minute": 28}
